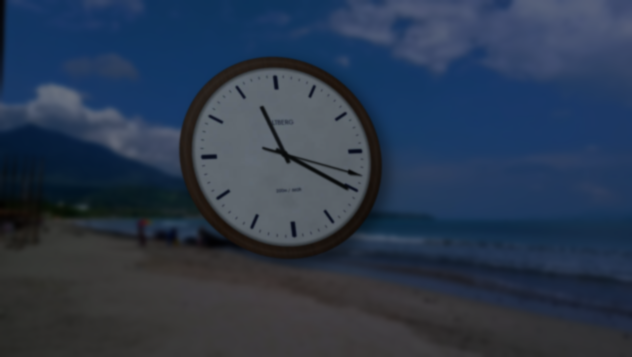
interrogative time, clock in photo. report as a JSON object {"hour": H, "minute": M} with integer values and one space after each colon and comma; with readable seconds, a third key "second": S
{"hour": 11, "minute": 20, "second": 18}
